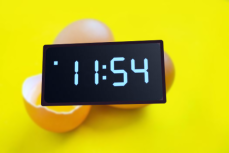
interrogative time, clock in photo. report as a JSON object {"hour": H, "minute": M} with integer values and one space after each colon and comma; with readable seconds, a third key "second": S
{"hour": 11, "minute": 54}
